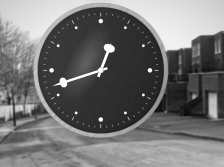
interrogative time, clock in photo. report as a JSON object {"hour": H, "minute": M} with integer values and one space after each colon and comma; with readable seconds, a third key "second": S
{"hour": 12, "minute": 42}
